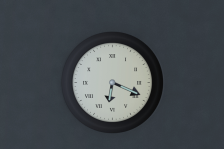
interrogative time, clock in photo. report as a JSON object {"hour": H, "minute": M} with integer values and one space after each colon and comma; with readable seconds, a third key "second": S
{"hour": 6, "minute": 19}
